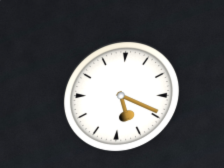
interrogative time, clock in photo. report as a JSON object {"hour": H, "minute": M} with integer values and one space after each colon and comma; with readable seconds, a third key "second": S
{"hour": 5, "minute": 19}
